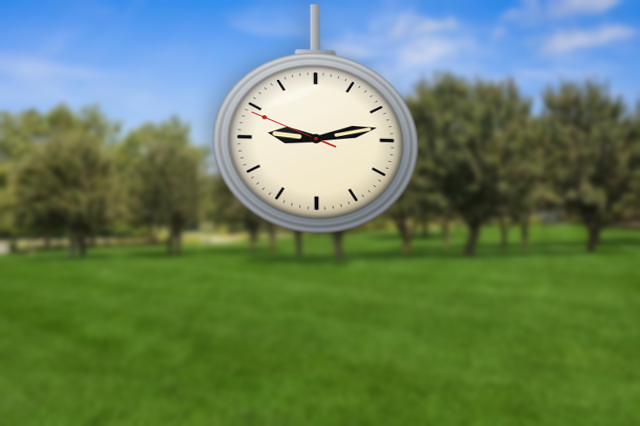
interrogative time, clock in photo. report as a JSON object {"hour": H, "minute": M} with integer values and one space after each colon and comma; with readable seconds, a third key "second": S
{"hour": 9, "minute": 12, "second": 49}
